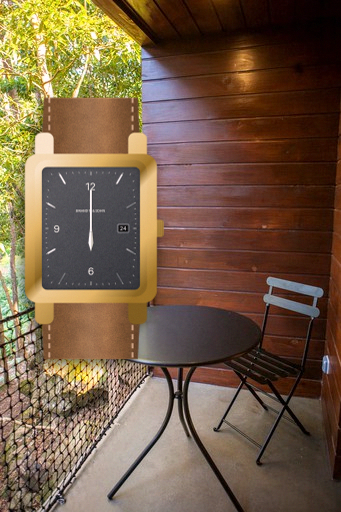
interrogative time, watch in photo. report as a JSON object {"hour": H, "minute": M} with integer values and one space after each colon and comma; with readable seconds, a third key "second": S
{"hour": 6, "minute": 0}
